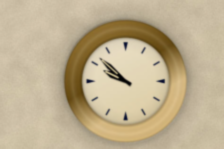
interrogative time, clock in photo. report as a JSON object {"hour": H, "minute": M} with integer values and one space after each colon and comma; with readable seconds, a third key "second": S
{"hour": 9, "minute": 52}
